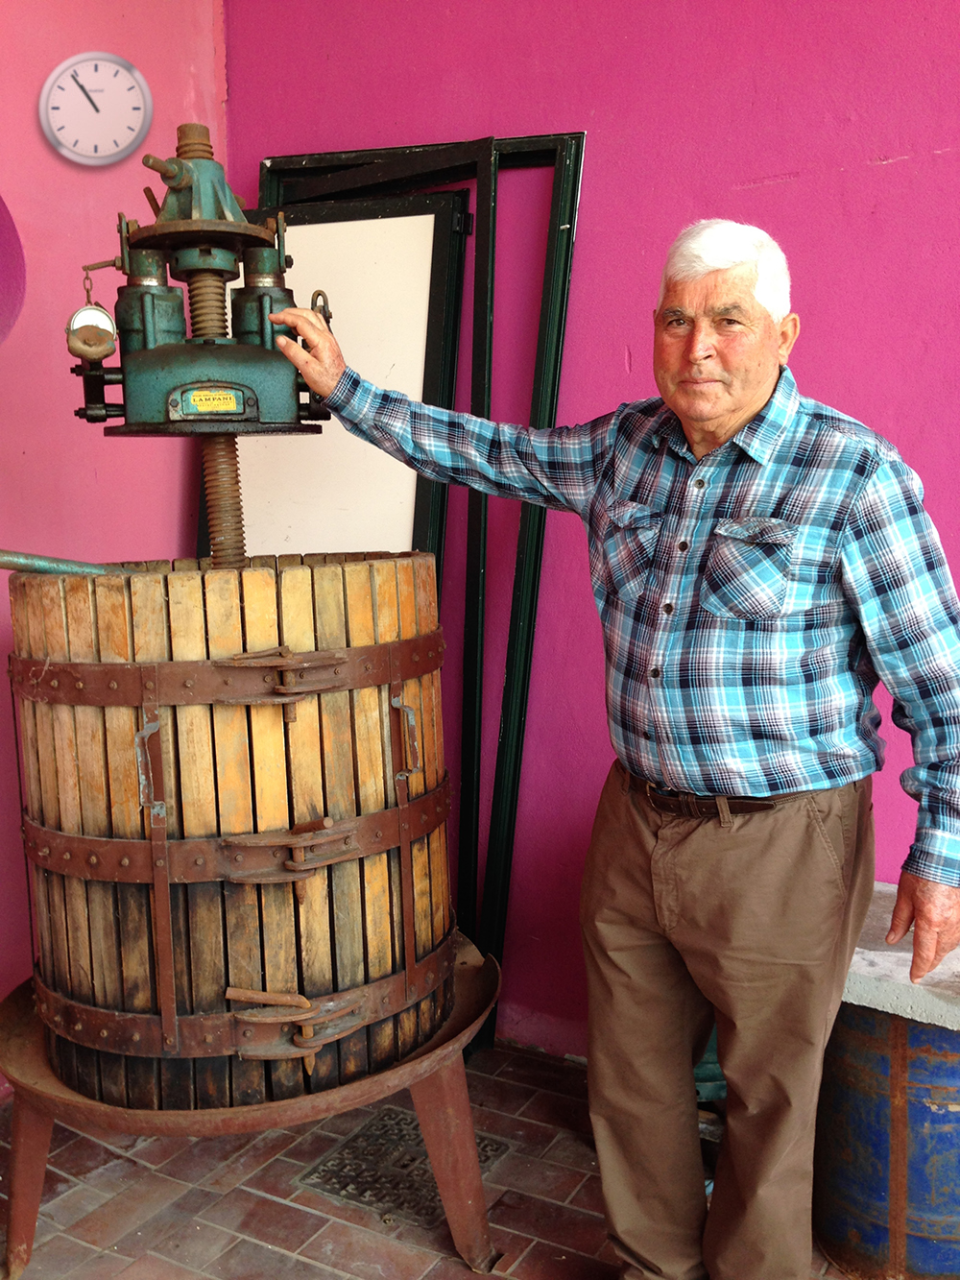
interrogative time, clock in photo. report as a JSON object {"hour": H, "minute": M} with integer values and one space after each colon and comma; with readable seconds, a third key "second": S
{"hour": 10, "minute": 54}
